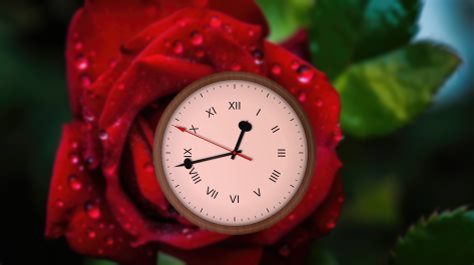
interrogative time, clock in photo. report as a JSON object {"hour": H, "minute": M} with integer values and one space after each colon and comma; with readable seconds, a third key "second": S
{"hour": 12, "minute": 42, "second": 49}
